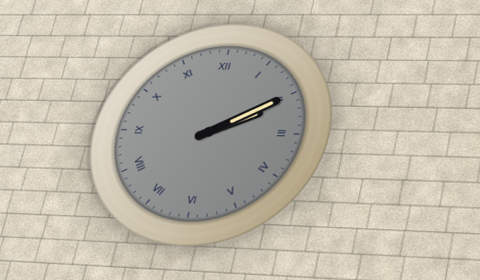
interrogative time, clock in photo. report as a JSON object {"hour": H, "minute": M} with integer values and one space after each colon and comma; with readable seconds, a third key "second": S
{"hour": 2, "minute": 10}
